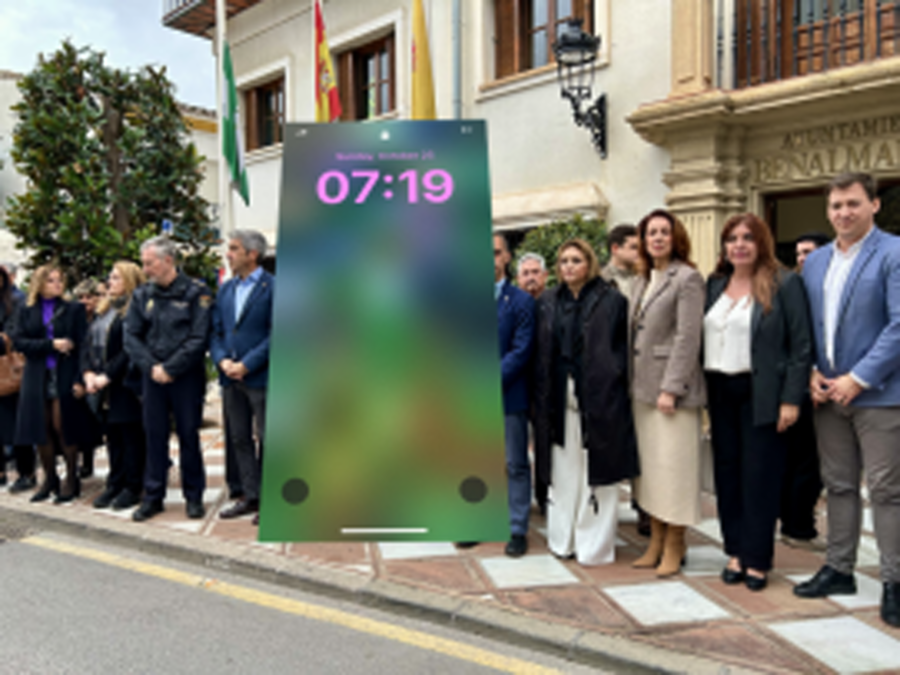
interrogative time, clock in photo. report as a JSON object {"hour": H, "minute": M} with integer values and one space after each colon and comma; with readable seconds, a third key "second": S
{"hour": 7, "minute": 19}
